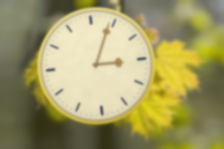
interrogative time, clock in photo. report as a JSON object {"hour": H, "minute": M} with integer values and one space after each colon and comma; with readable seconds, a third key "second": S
{"hour": 3, "minute": 4}
